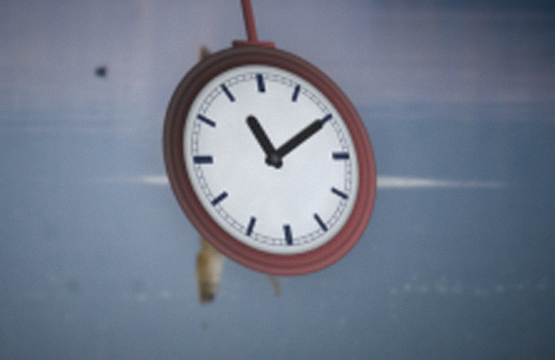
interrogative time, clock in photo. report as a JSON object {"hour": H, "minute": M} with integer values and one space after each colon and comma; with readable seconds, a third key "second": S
{"hour": 11, "minute": 10}
